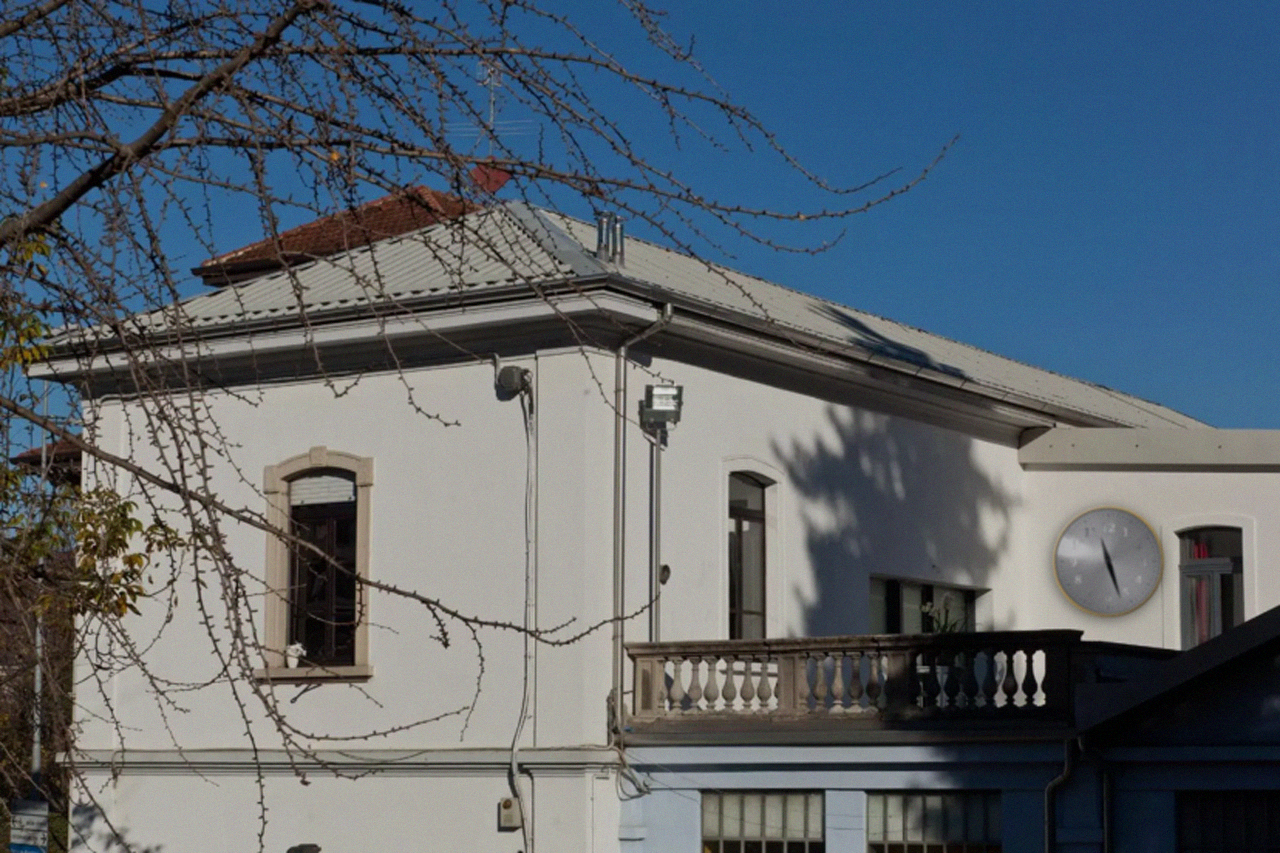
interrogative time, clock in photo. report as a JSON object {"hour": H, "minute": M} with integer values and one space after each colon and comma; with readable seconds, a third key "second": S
{"hour": 11, "minute": 27}
